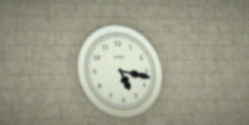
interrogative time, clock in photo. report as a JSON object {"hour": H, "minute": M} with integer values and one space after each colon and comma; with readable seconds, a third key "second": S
{"hour": 5, "minute": 17}
